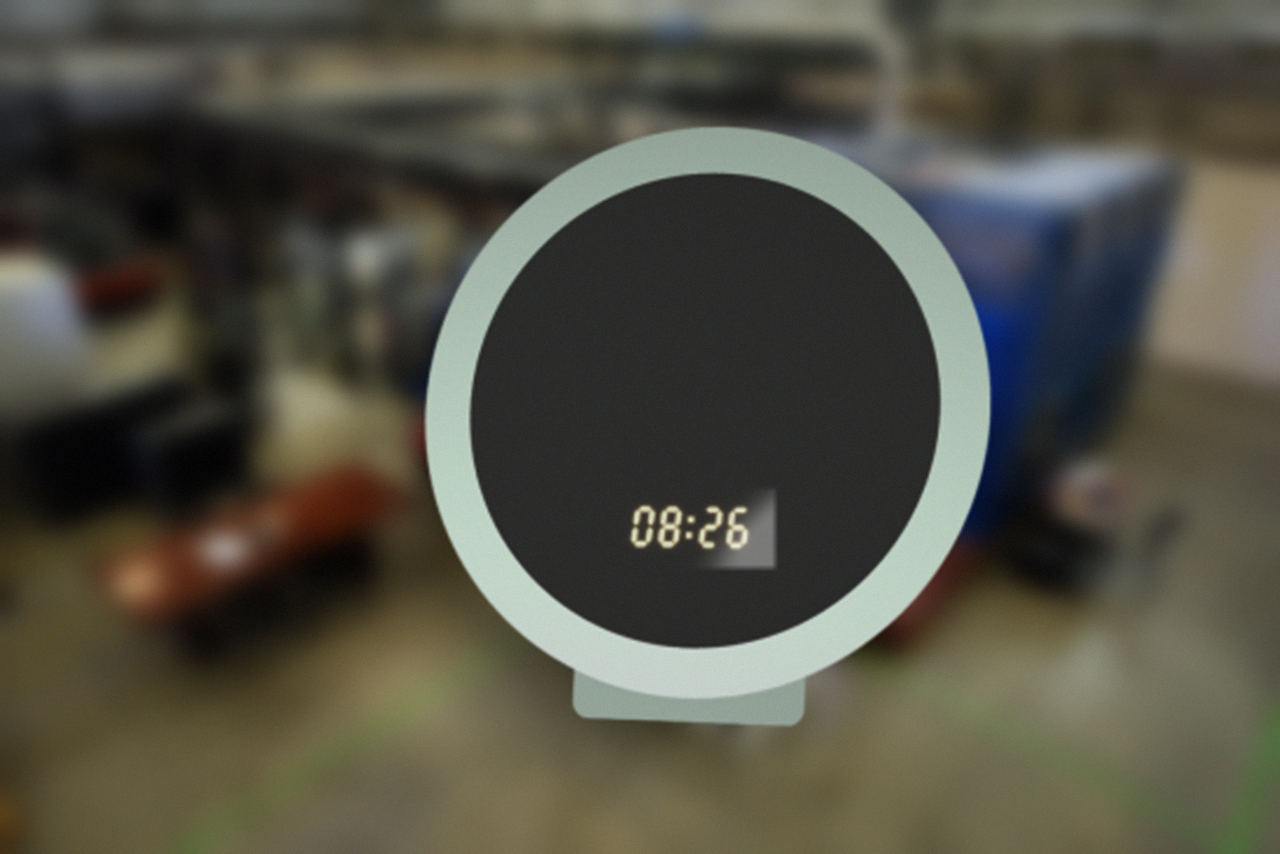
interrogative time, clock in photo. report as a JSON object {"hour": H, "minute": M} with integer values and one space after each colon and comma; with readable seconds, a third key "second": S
{"hour": 8, "minute": 26}
